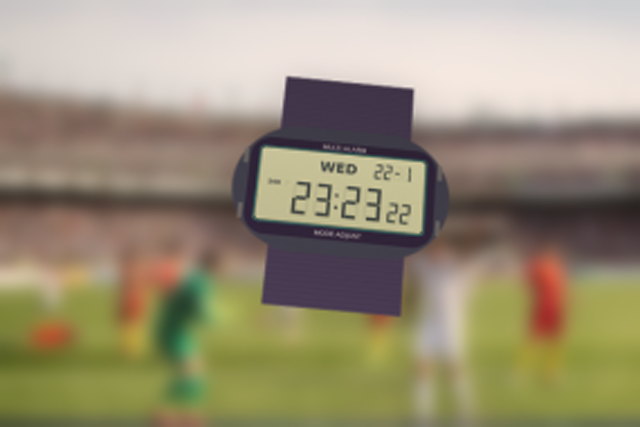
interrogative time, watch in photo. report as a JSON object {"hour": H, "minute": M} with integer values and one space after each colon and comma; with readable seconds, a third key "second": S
{"hour": 23, "minute": 23, "second": 22}
